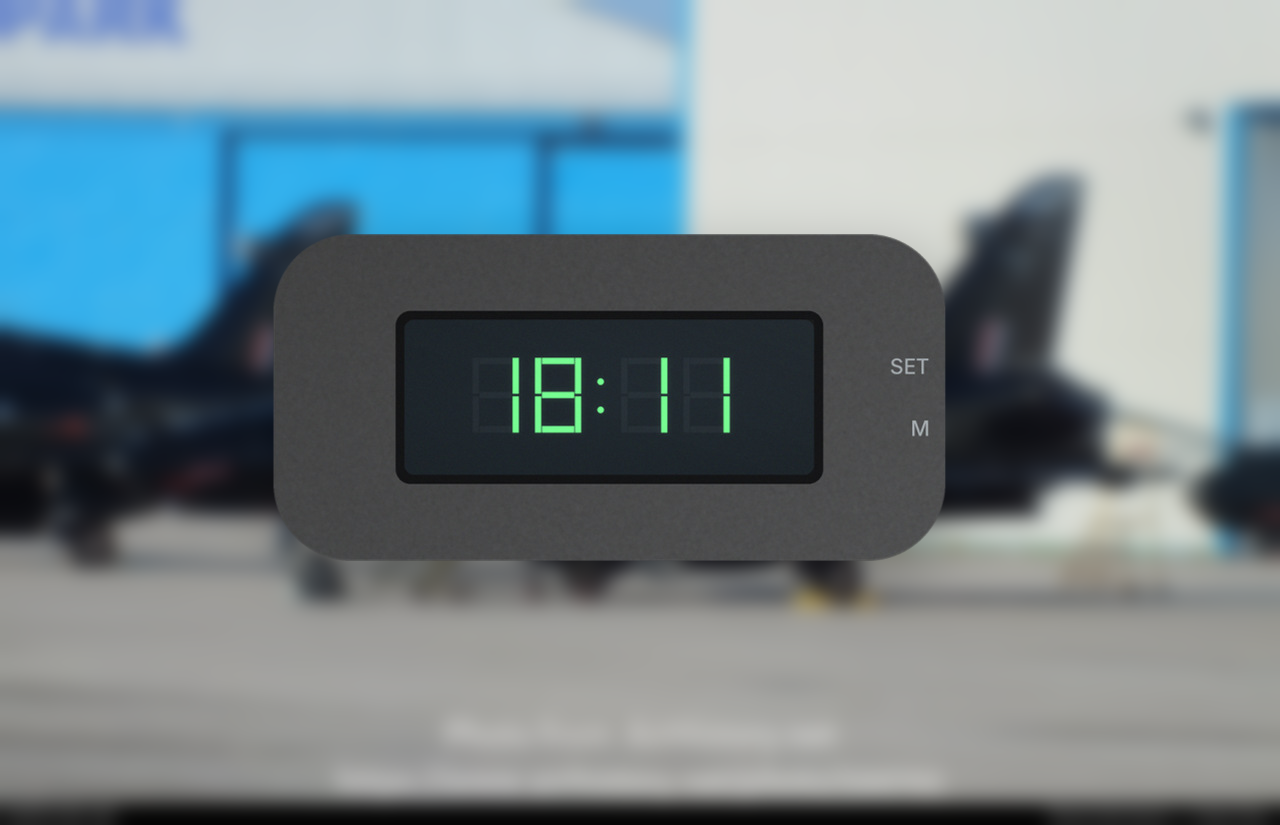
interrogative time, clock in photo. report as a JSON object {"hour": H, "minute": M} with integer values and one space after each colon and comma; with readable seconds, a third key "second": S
{"hour": 18, "minute": 11}
